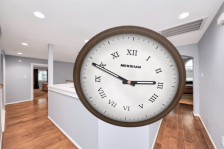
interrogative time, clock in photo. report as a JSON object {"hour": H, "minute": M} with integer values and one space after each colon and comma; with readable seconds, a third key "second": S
{"hour": 2, "minute": 49}
